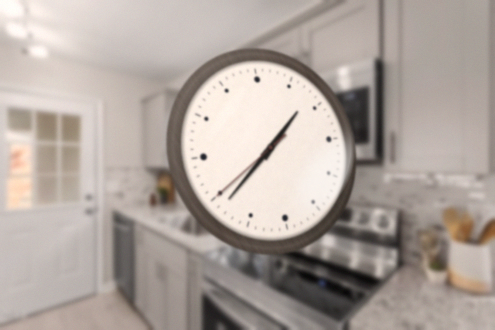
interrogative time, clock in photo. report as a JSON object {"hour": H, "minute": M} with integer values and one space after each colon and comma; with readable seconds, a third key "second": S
{"hour": 1, "minute": 38, "second": 40}
